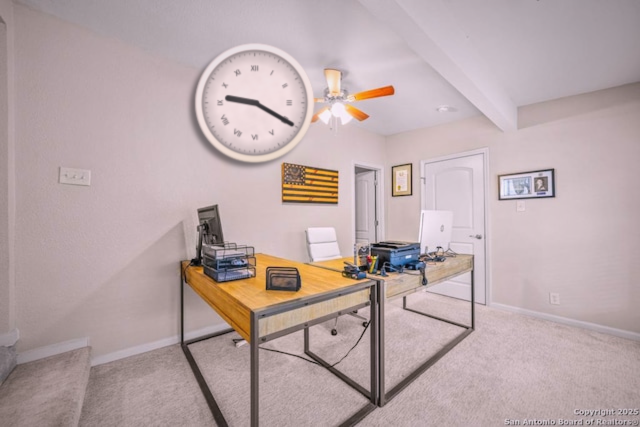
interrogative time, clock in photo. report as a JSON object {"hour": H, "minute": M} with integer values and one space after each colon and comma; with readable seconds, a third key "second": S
{"hour": 9, "minute": 20}
